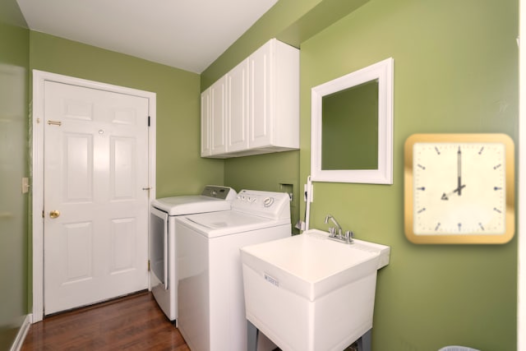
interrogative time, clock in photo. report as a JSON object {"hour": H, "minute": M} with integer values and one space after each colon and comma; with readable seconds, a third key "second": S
{"hour": 8, "minute": 0}
